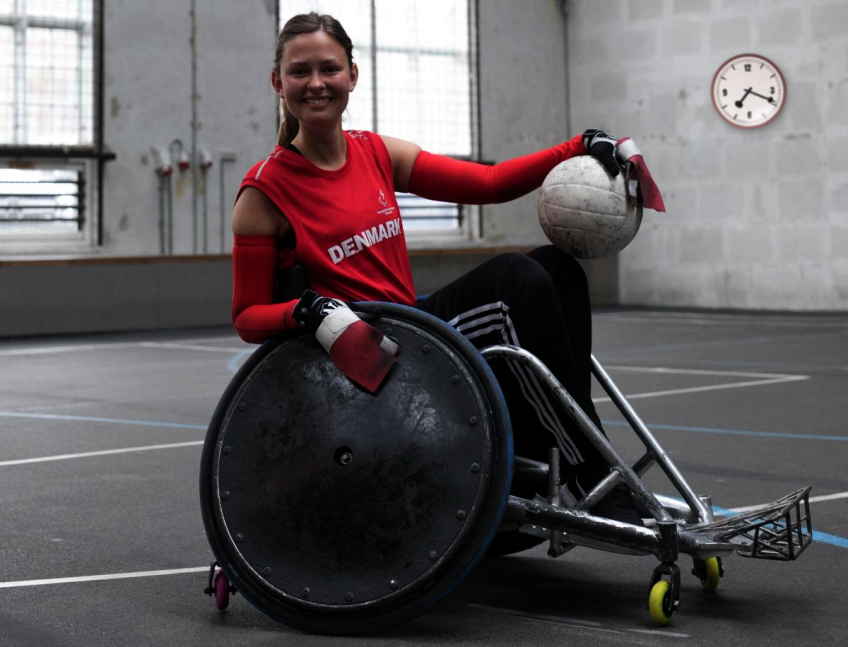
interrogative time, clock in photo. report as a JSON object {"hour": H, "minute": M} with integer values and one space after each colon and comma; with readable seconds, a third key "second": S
{"hour": 7, "minute": 19}
